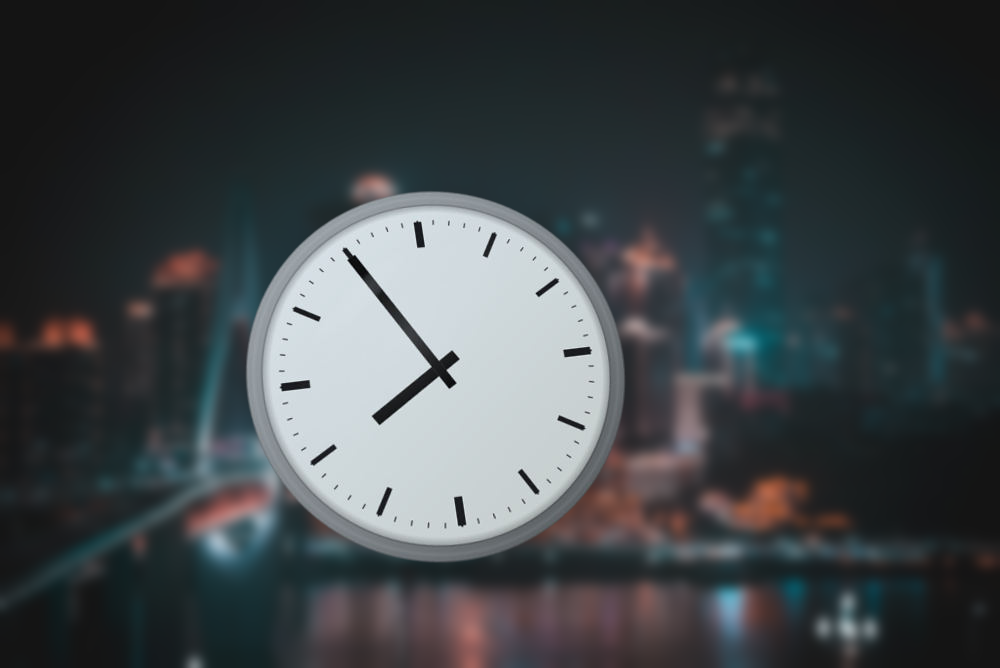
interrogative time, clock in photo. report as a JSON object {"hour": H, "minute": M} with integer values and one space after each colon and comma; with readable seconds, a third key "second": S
{"hour": 7, "minute": 55}
